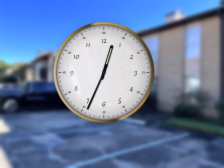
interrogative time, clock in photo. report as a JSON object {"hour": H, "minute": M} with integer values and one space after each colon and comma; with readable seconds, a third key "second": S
{"hour": 12, "minute": 34}
